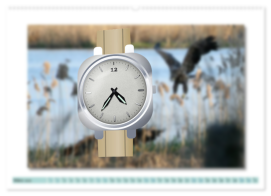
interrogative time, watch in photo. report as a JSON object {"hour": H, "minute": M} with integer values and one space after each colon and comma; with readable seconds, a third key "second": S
{"hour": 4, "minute": 36}
